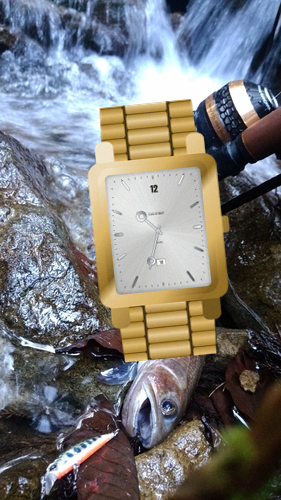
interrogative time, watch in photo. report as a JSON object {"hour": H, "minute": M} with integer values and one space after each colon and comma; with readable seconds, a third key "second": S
{"hour": 10, "minute": 33}
